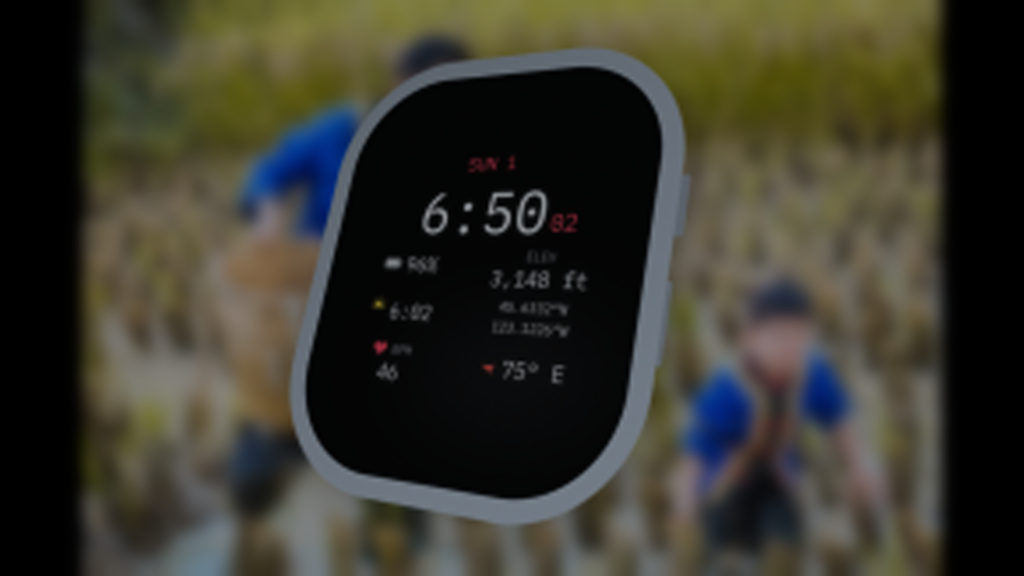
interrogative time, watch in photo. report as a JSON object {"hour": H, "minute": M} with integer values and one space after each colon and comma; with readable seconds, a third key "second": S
{"hour": 6, "minute": 50}
